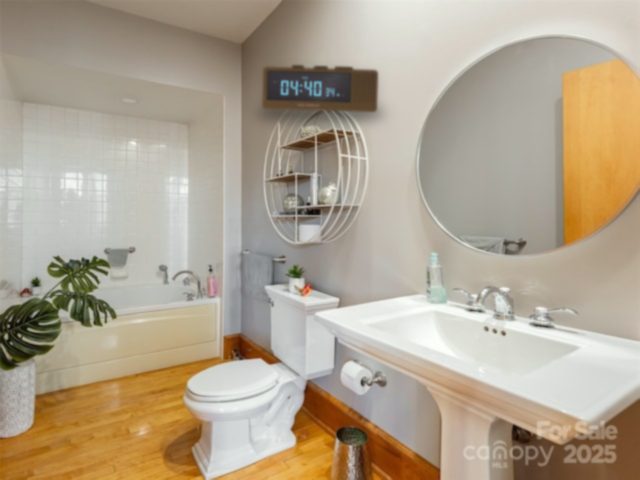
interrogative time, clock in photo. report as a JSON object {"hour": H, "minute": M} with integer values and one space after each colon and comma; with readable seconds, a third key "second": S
{"hour": 4, "minute": 40}
